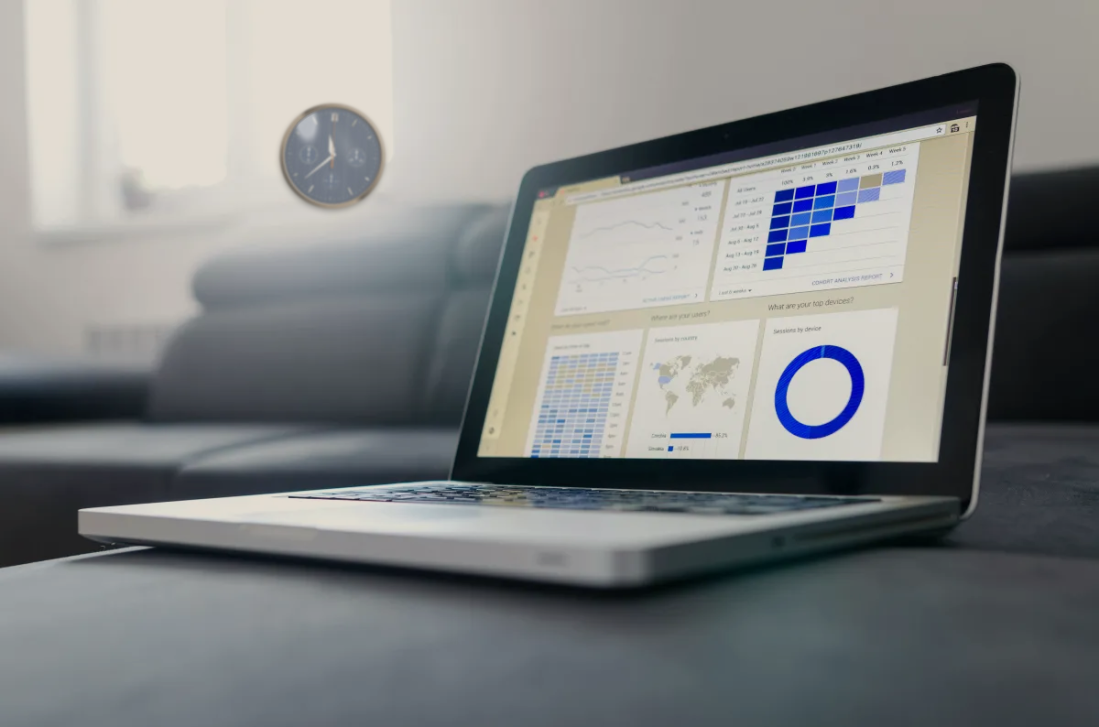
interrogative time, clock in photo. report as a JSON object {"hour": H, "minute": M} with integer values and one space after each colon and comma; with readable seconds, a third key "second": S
{"hour": 11, "minute": 38}
